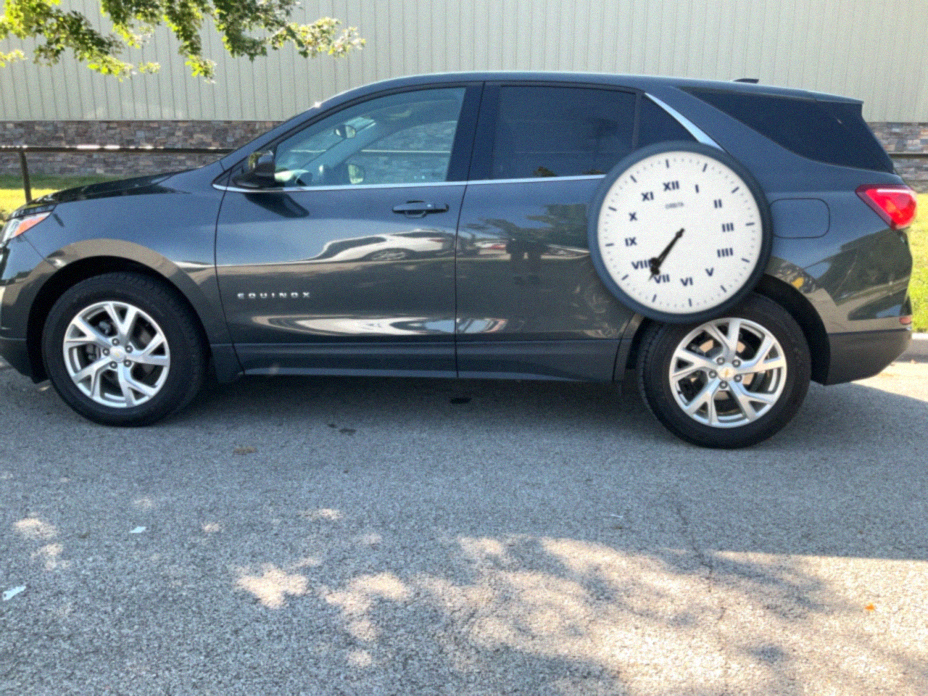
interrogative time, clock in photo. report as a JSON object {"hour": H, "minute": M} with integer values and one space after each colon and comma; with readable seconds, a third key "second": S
{"hour": 7, "minute": 37}
